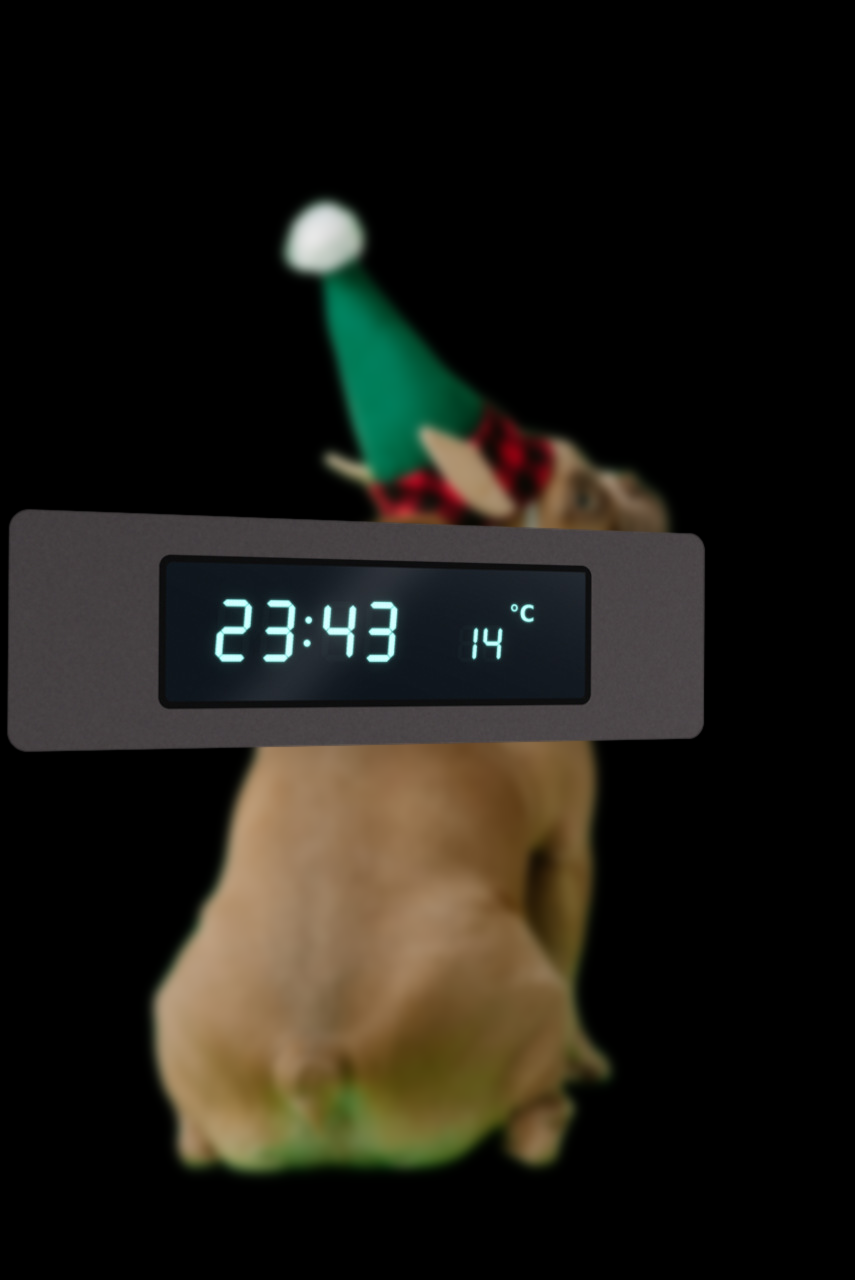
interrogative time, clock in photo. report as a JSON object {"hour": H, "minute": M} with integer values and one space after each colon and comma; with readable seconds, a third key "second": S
{"hour": 23, "minute": 43}
